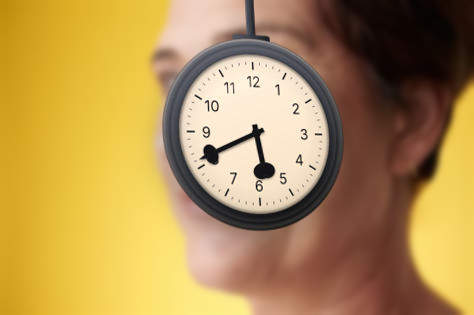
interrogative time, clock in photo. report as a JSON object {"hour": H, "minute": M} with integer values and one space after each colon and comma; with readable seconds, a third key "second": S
{"hour": 5, "minute": 41}
